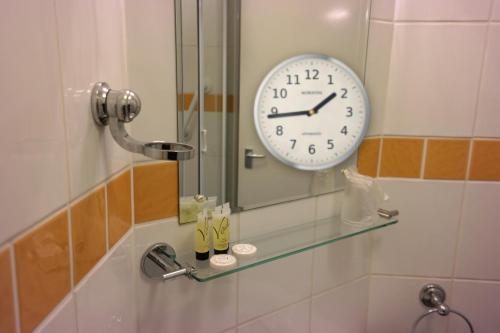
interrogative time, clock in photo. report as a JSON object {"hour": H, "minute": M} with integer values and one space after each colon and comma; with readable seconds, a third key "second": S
{"hour": 1, "minute": 44}
